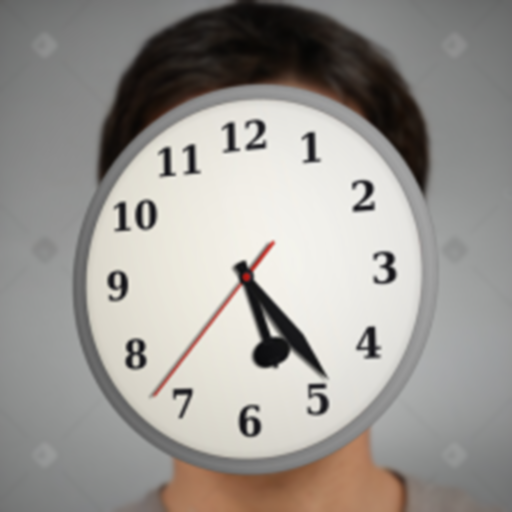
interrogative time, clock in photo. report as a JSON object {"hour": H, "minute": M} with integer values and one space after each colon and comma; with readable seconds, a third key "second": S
{"hour": 5, "minute": 23, "second": 37}
